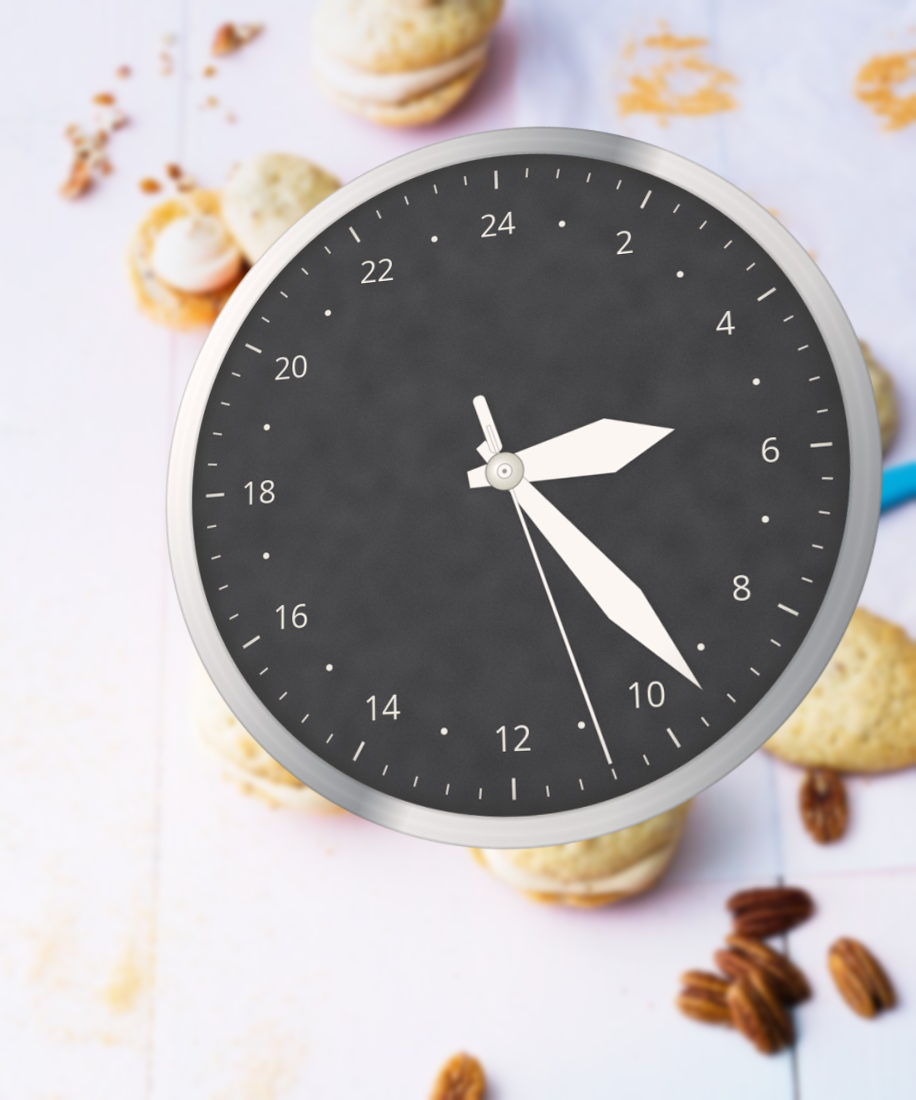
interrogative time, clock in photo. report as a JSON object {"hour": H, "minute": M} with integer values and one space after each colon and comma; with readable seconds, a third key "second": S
{"hour": 5, "minute": 23, "second": 27}
